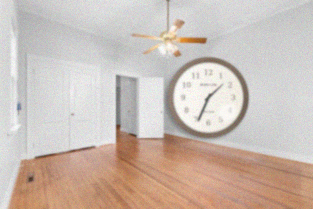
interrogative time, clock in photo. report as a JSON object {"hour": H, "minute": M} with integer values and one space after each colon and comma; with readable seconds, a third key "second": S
{"hour": 1, "minute": 34}
